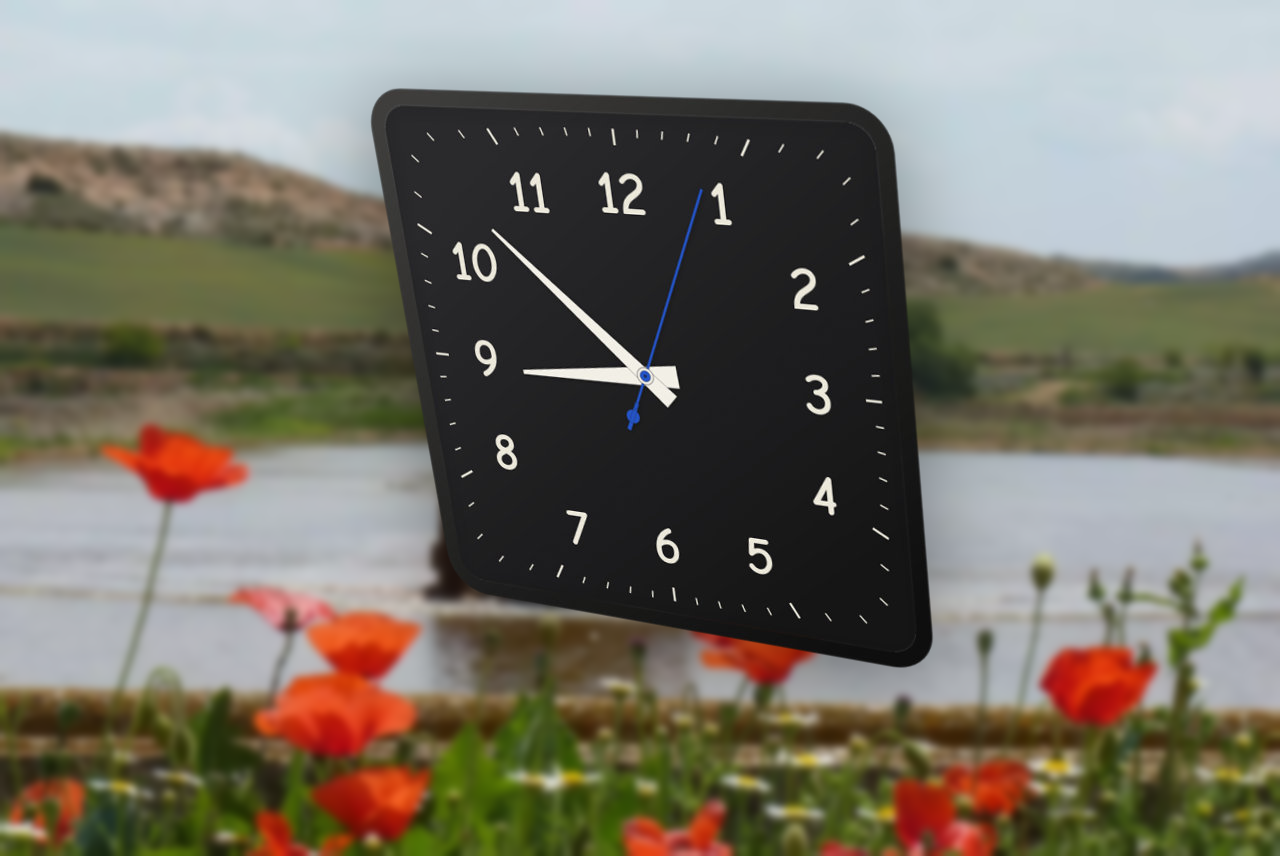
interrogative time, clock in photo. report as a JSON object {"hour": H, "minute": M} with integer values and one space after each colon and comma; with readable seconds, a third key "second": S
{"hour": 8, "minute": 52, "second": 4}
